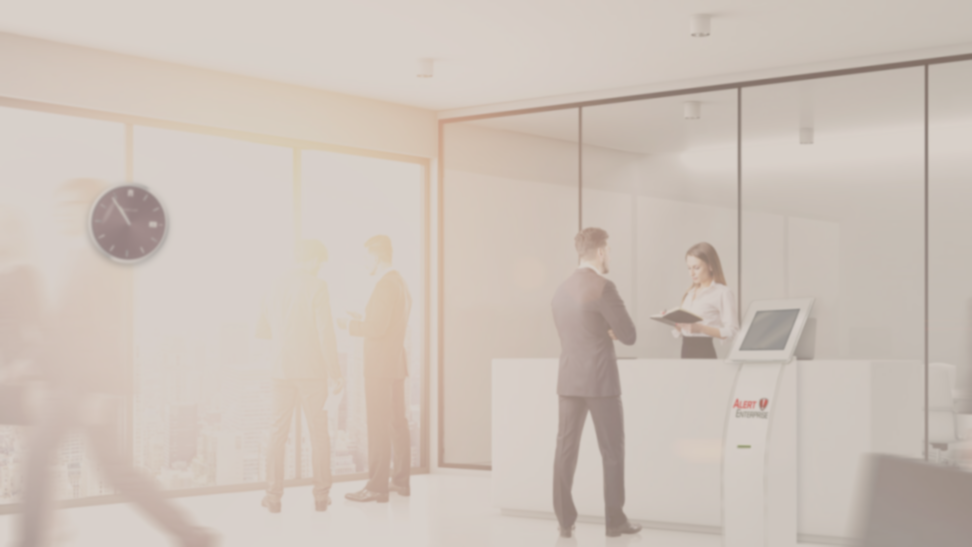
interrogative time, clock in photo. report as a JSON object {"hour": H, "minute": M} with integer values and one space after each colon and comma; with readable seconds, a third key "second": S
{"hour": 10, "minute": 54}
